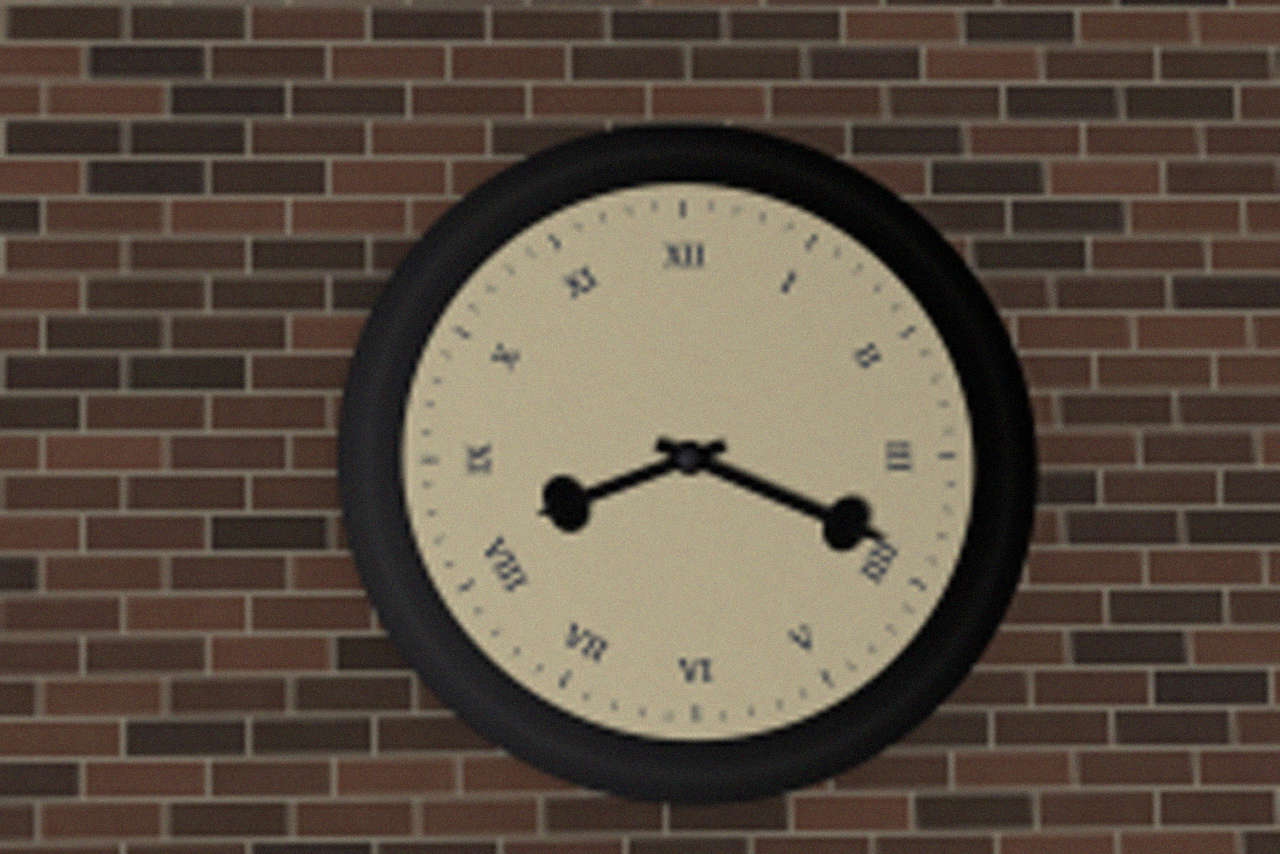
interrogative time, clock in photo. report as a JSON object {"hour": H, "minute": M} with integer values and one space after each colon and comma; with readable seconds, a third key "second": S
{"hour": 8, "minute": 19}
